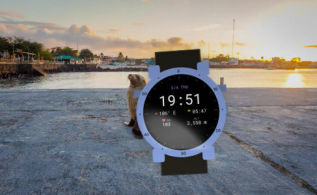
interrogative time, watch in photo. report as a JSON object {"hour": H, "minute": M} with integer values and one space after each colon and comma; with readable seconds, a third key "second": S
{"hour": 19, "minute": 51}
